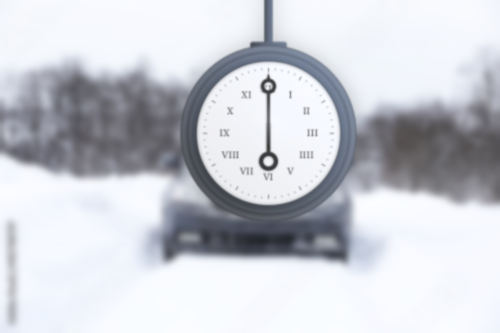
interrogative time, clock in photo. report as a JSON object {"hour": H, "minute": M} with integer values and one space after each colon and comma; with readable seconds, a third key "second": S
{"hour": 6, "minute": 0}
